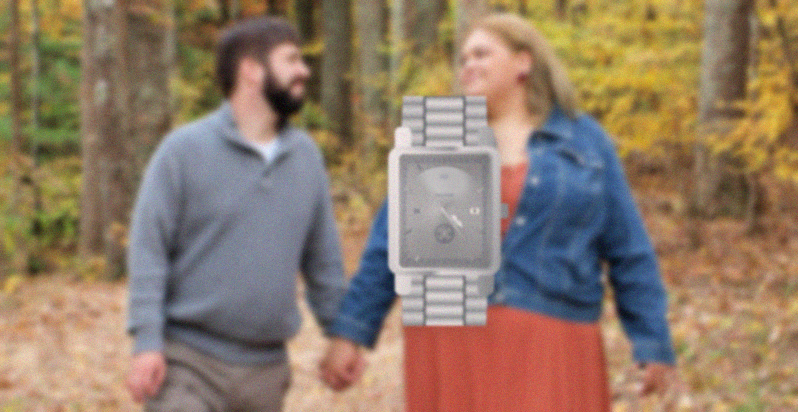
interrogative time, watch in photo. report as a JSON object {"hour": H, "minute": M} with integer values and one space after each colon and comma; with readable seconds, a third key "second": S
{"hour": 4, "minute": 24}
